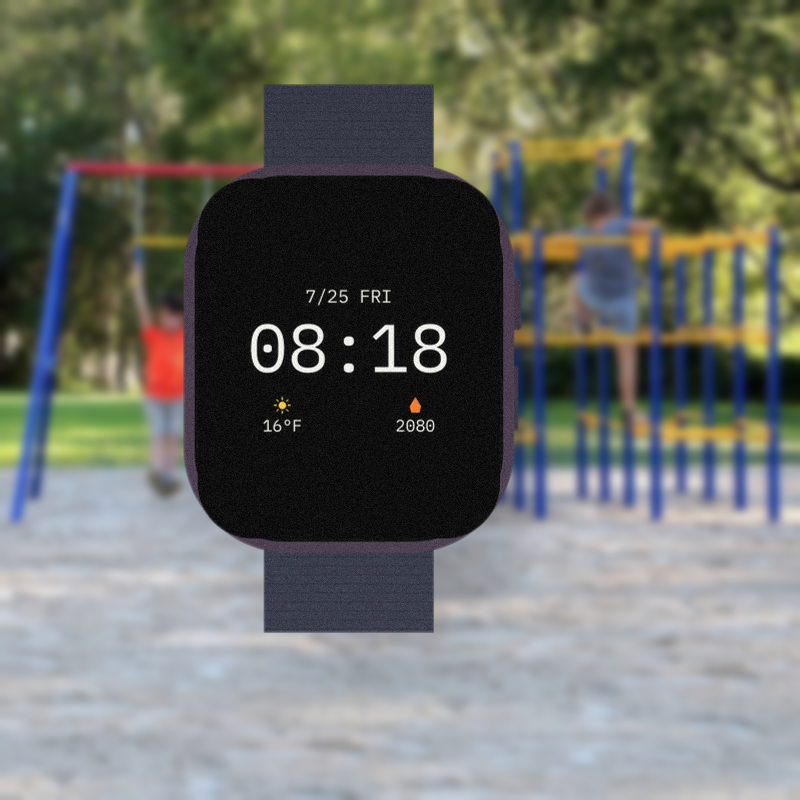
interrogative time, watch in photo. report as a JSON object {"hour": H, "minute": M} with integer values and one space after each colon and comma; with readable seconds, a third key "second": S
{"hour": 8, "minute": 18}
